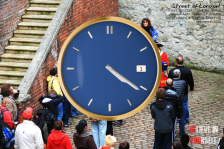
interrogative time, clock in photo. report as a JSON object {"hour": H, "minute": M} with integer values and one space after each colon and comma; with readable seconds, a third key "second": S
{"hour": 4, "minute": 21}
